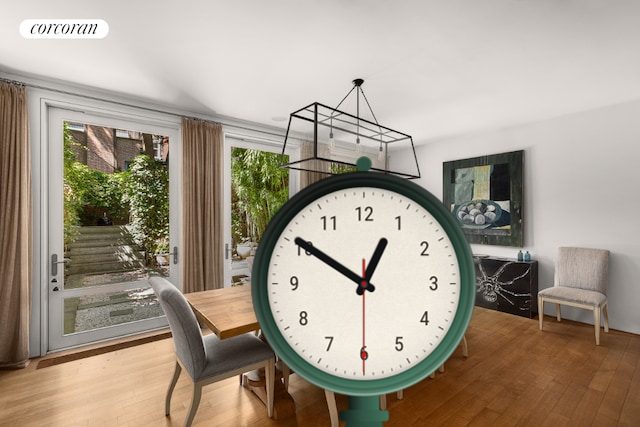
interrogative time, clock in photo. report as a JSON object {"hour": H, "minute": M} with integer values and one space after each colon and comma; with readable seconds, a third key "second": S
{"hour": 12, "minute": 50, "second": 30}
